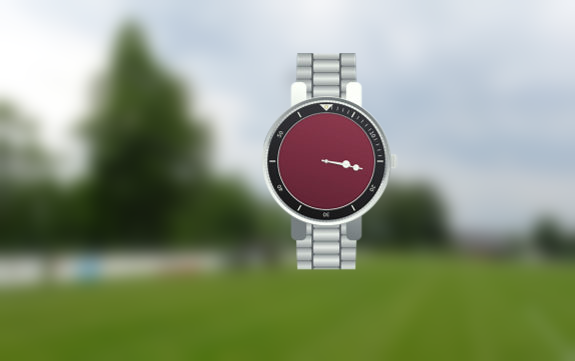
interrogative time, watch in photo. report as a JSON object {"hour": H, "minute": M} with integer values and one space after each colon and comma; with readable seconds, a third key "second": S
{"hour": 3, "minute": 17}
